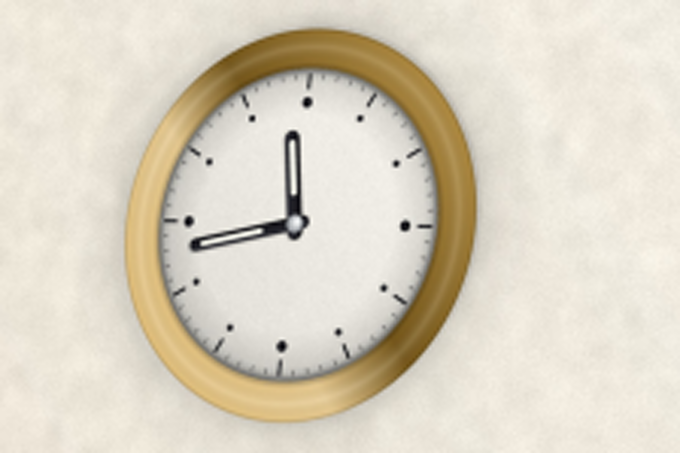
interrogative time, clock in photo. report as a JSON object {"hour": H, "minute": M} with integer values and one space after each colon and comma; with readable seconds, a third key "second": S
{"hour": 11, "minute": 43}
